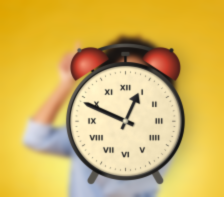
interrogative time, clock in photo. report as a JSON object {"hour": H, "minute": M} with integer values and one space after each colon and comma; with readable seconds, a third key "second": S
{"hour": 12, "minute": 49}
